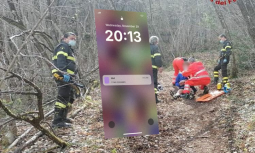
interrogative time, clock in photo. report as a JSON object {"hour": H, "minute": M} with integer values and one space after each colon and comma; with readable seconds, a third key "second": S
{"hour": 20, "minute": 13}
